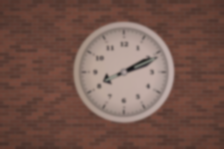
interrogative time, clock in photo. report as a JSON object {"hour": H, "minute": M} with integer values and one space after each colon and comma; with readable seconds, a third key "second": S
{"hour": 8, "minute": 11}
